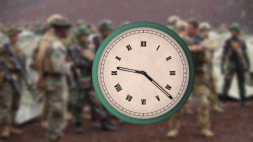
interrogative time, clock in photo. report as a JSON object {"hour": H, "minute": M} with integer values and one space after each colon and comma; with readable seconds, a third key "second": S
{"hour": 9, "minute": 22}
